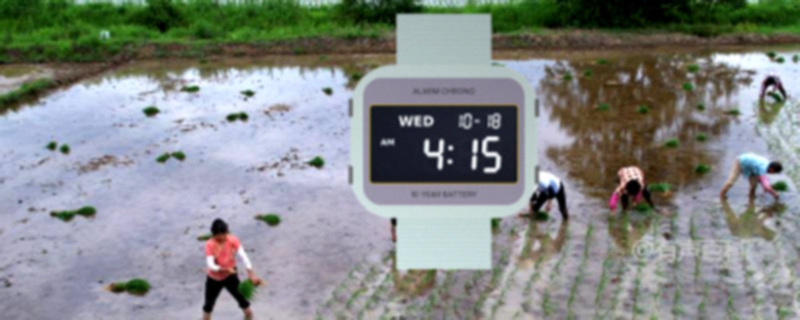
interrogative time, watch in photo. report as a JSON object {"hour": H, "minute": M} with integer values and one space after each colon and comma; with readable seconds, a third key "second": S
{"hour": 4, "minute": 15}
